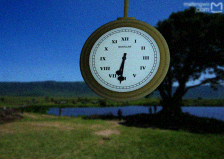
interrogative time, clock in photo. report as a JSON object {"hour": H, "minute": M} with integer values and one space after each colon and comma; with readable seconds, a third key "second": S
{"hour": 6, "minute": 31}
